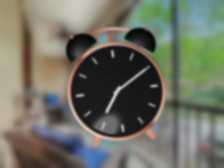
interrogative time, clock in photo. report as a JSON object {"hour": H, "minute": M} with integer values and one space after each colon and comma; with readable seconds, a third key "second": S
{"hour": 7, "minute": 10}
